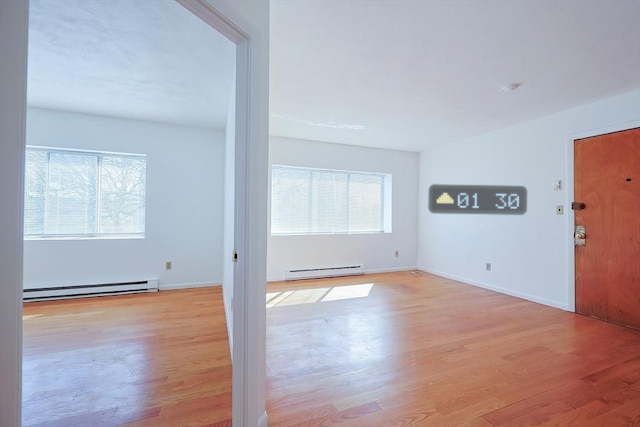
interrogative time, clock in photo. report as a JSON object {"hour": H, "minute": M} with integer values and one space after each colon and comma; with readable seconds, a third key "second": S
{"hour": 1, "minute": 30}
